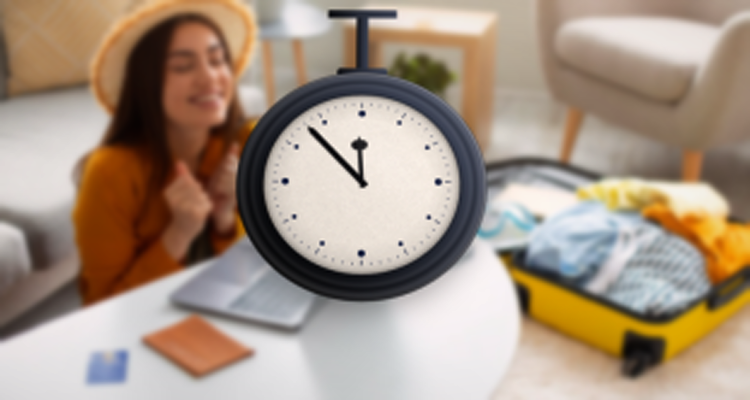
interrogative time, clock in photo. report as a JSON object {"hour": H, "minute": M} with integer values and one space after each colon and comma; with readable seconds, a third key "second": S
{"hour": 11, "minute": 53}
